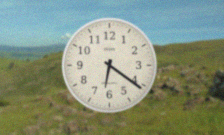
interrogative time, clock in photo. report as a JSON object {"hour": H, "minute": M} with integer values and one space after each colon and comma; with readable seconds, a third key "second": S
{"hour": 6, "minute": 21}
